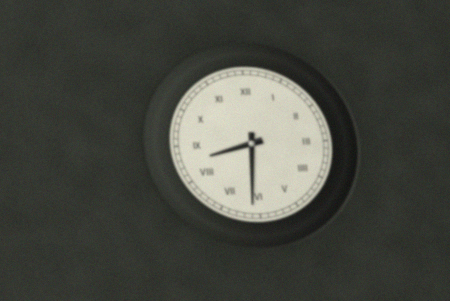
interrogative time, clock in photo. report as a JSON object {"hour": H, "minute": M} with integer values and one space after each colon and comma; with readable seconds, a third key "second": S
{"hour": 8, "minute": 31}
